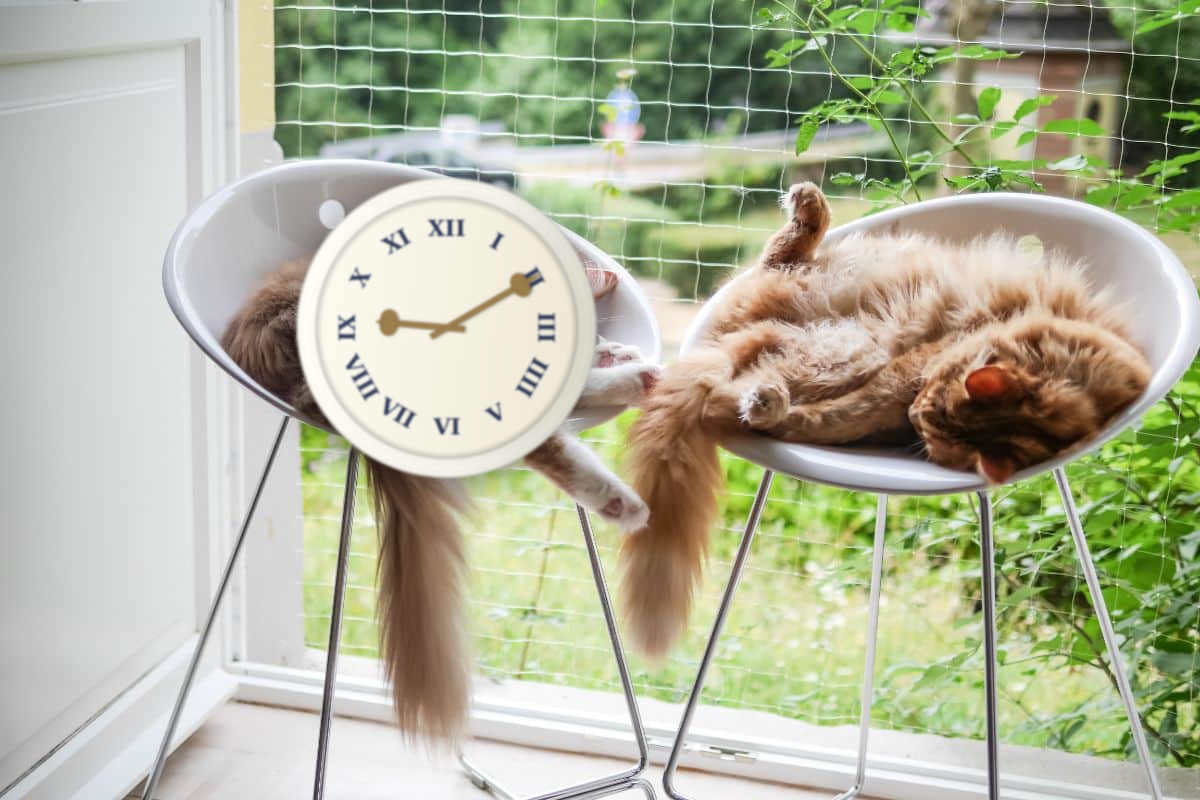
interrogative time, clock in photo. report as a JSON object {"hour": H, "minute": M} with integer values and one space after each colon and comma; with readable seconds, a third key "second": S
{"hour": 9, "minute": 10}
